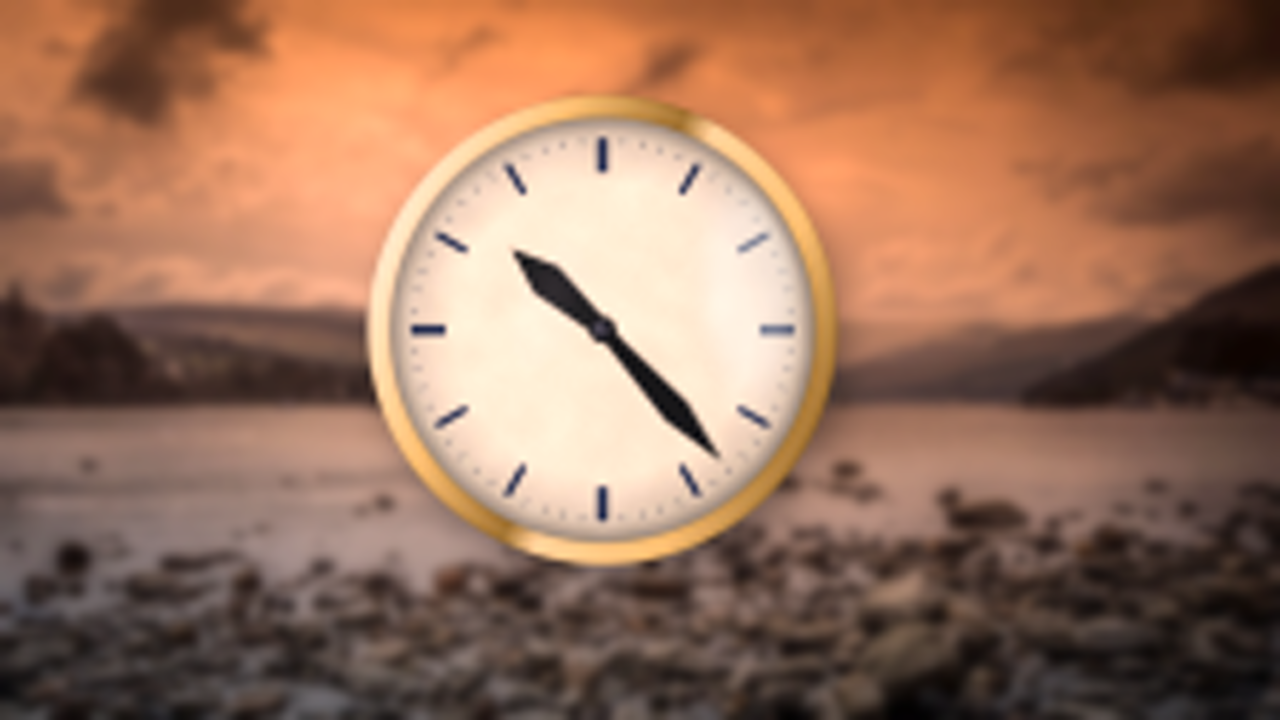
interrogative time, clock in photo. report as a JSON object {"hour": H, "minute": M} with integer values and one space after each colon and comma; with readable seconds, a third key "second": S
{"hour": 10, "minute": 23}
